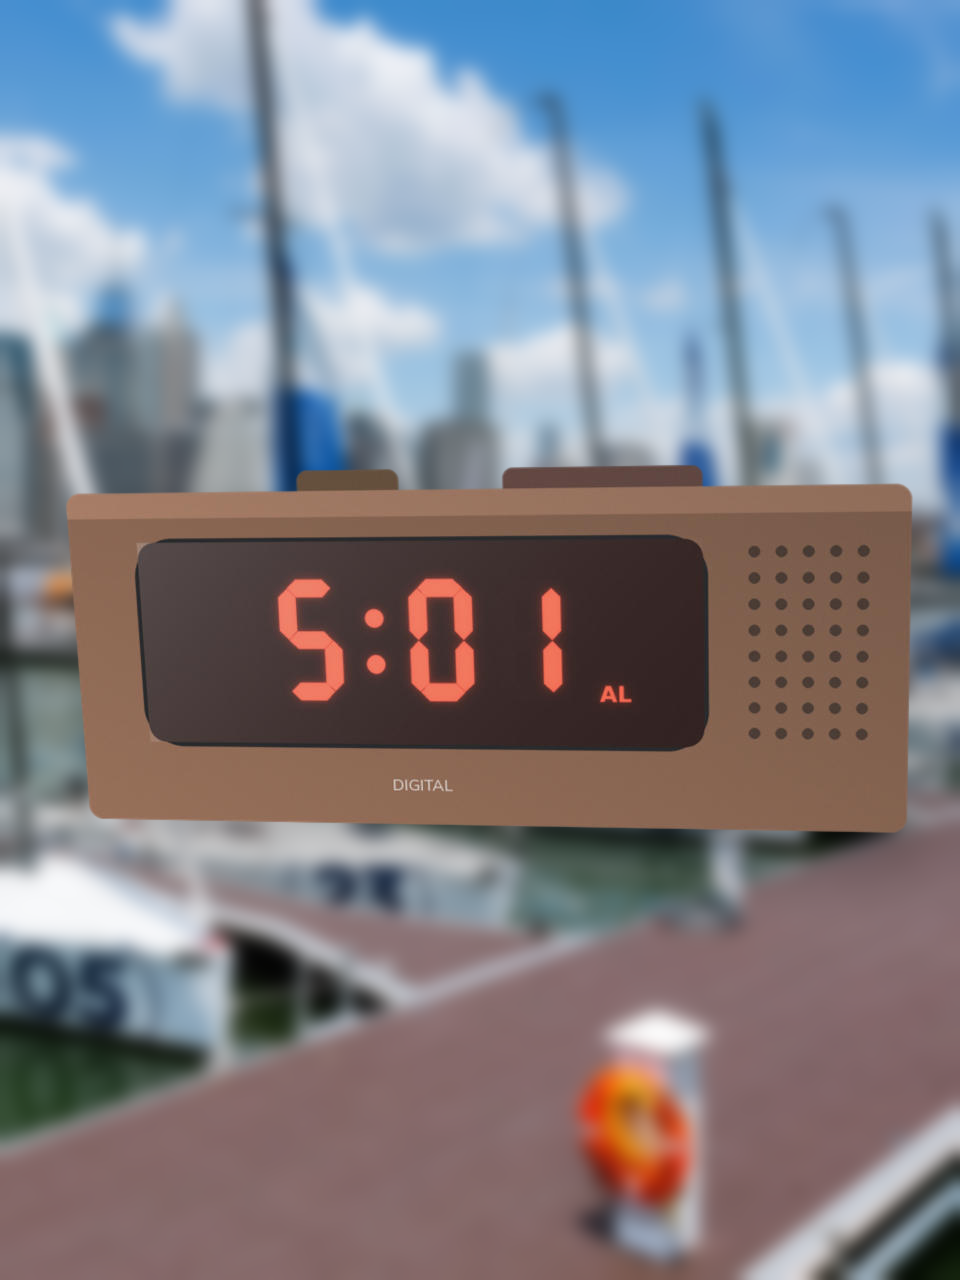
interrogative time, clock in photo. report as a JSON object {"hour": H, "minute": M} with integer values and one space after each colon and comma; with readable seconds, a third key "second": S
{"hour": 5, "minute": 1}
